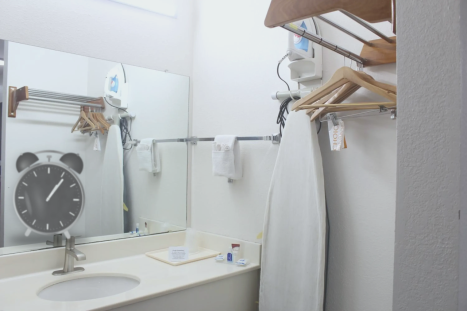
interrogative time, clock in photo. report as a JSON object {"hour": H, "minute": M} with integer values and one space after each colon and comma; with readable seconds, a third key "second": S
{"hour": 1, "minute": 6}
